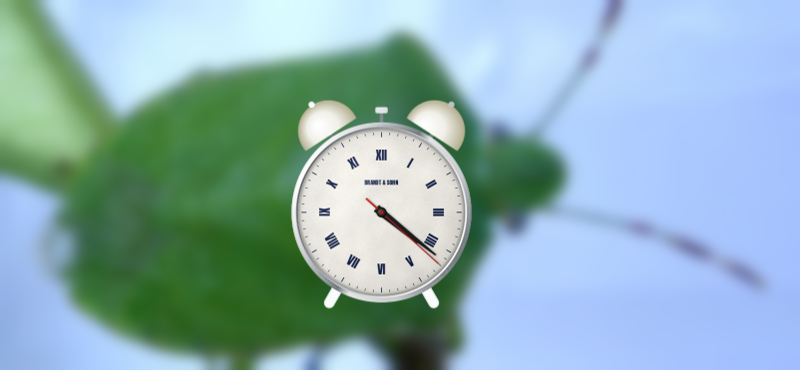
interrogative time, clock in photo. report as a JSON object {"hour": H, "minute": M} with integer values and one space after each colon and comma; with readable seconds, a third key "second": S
{"hour": 4, "minute": 21, "second": 22}
